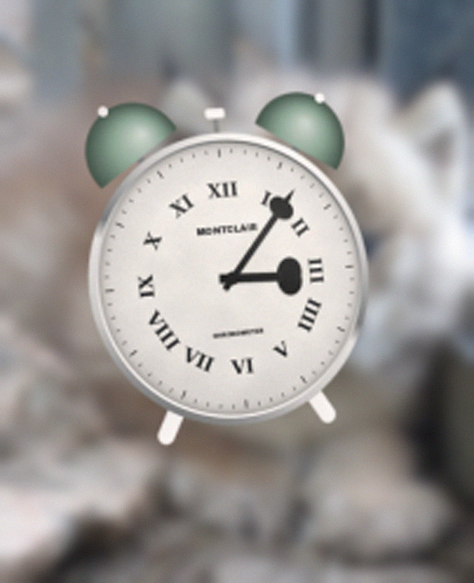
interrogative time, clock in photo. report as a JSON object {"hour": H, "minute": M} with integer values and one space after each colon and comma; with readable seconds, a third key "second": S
{"hour": 3, "minute": 7}
